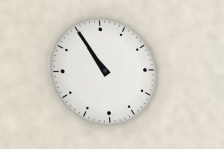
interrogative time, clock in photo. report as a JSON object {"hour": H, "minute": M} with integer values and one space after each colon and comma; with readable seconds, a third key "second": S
{"hour": 10, "minute": 55}
